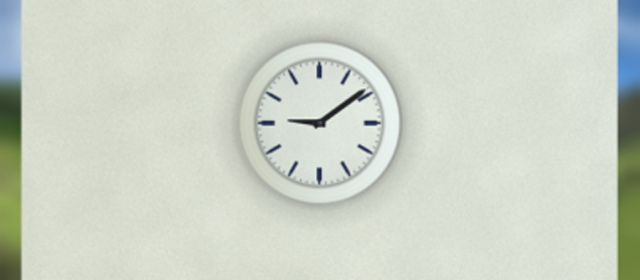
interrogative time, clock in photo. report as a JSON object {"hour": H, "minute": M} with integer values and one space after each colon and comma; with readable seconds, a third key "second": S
{"hour": 9, "minute": 9}
